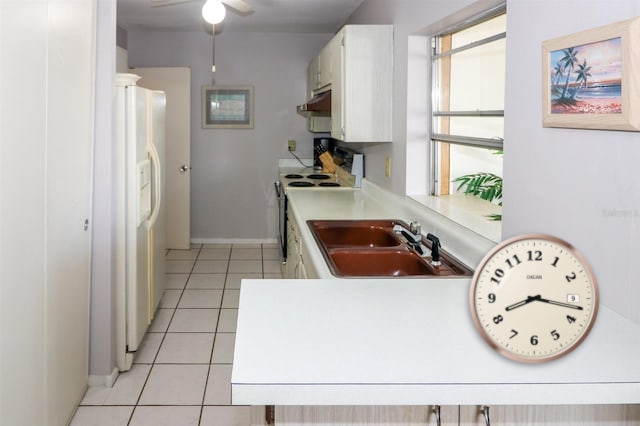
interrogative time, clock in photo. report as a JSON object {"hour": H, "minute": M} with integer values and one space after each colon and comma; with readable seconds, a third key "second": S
{"hour": 8, "minute": 17}
